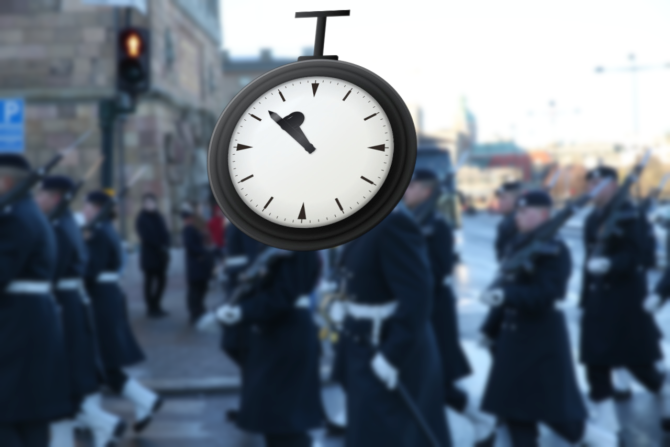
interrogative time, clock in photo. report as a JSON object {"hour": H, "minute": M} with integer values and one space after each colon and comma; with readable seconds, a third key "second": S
{"hour": 10, "minute": 52}
